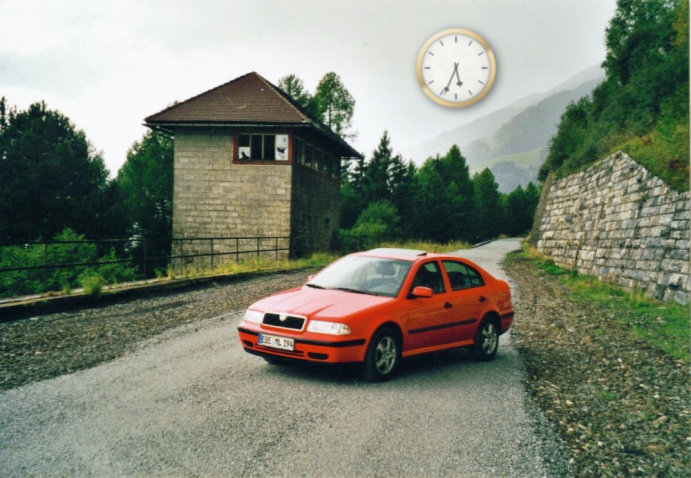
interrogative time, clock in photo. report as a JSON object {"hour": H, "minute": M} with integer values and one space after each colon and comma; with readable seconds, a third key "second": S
{"hour": 5, "minute": 34}
